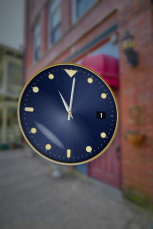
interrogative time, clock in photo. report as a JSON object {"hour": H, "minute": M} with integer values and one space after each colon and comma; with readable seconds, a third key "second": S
{"hour": 11, "minute": 1}
